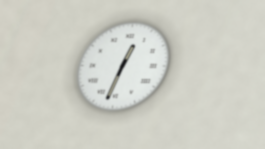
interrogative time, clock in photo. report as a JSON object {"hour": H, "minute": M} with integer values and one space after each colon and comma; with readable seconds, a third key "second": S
{"hour": 12, "minute": 32}
